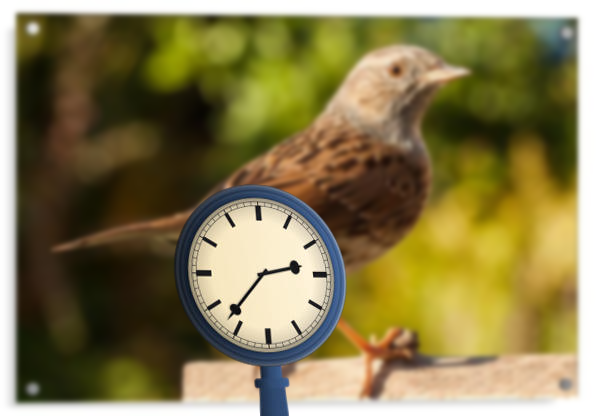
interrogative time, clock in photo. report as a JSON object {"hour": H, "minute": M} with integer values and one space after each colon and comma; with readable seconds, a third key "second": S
{"hour": 2, "minute": 37}
